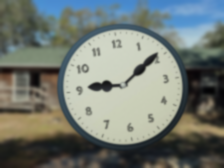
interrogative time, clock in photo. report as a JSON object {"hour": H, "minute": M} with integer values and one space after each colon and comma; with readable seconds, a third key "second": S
{"hour": 9, "minute": 9}
